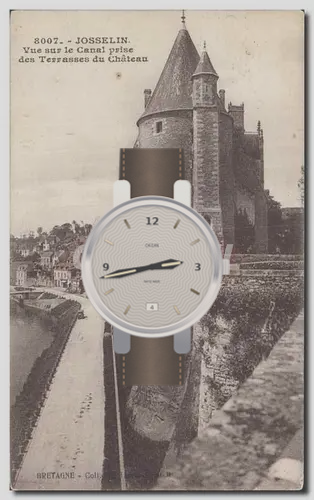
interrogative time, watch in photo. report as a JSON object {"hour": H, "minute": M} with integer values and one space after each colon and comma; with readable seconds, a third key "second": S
{"hour": 2, "minute": 43}
